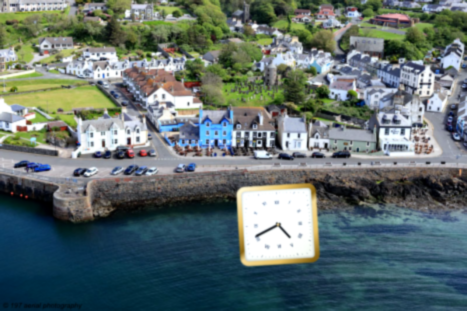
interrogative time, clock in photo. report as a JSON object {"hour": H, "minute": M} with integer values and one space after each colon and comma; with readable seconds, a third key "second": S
{"hour": 4, "minute": 41}
